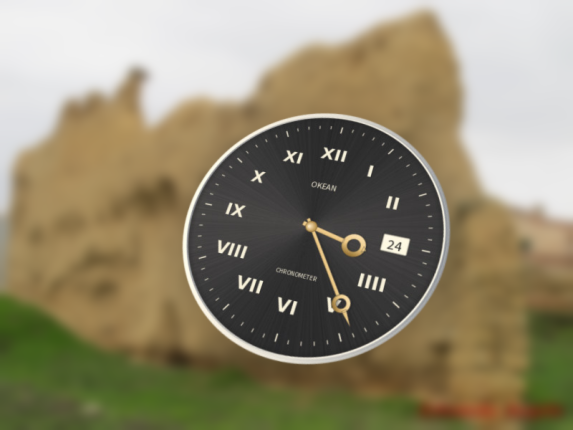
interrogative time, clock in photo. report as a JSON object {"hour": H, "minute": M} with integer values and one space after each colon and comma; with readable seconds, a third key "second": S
{"hour": 3, "minute": 24}
